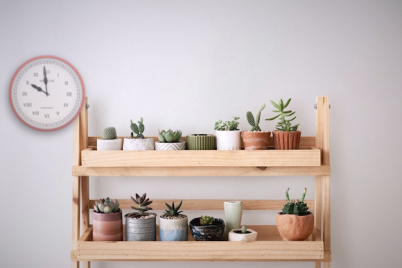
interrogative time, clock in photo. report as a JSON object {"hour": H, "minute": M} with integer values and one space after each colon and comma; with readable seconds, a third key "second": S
{"hour": 9, "minute": 59}
